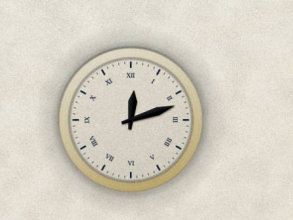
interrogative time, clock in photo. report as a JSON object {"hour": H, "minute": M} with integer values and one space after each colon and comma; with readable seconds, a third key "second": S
{"hour": 12, "minute": 12}
